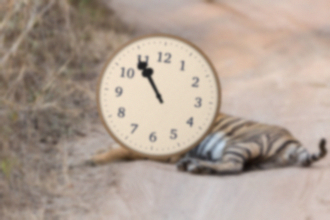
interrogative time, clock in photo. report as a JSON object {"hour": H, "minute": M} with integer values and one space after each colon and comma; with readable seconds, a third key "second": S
{"hour": 10, "minute": 54}
